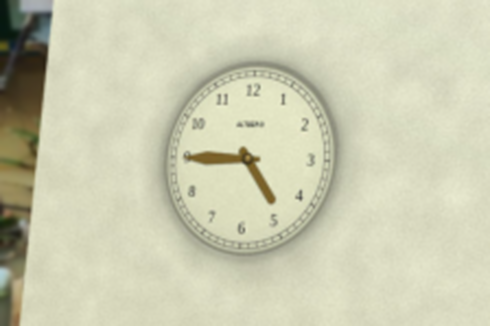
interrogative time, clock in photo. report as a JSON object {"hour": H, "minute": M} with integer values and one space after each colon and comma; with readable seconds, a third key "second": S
{"hour": 4, "minute": 45}
